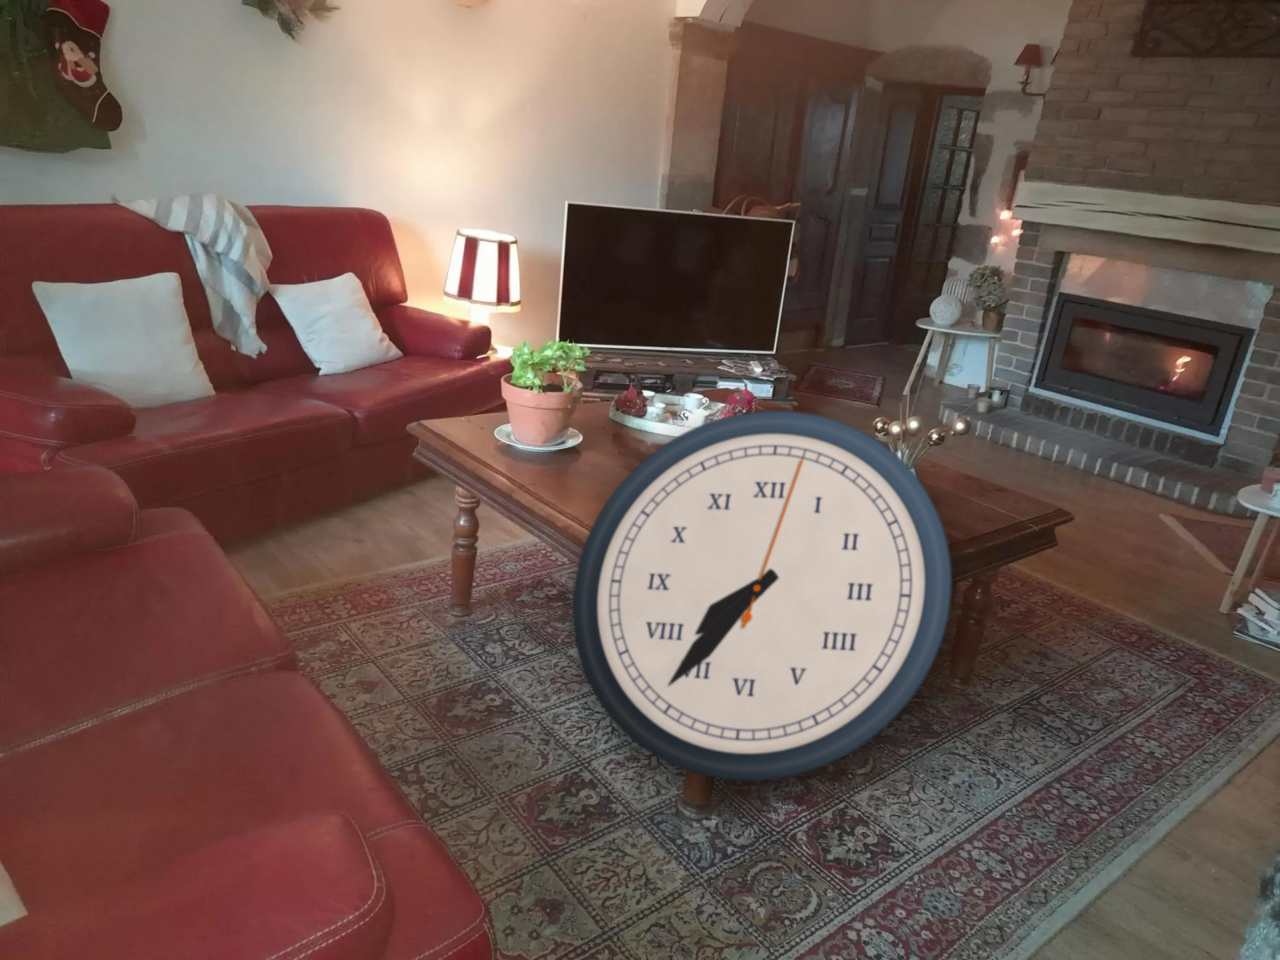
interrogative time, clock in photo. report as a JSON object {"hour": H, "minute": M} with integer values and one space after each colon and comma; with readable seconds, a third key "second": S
{"hour": 7, "minute": 36, "second": 2}
